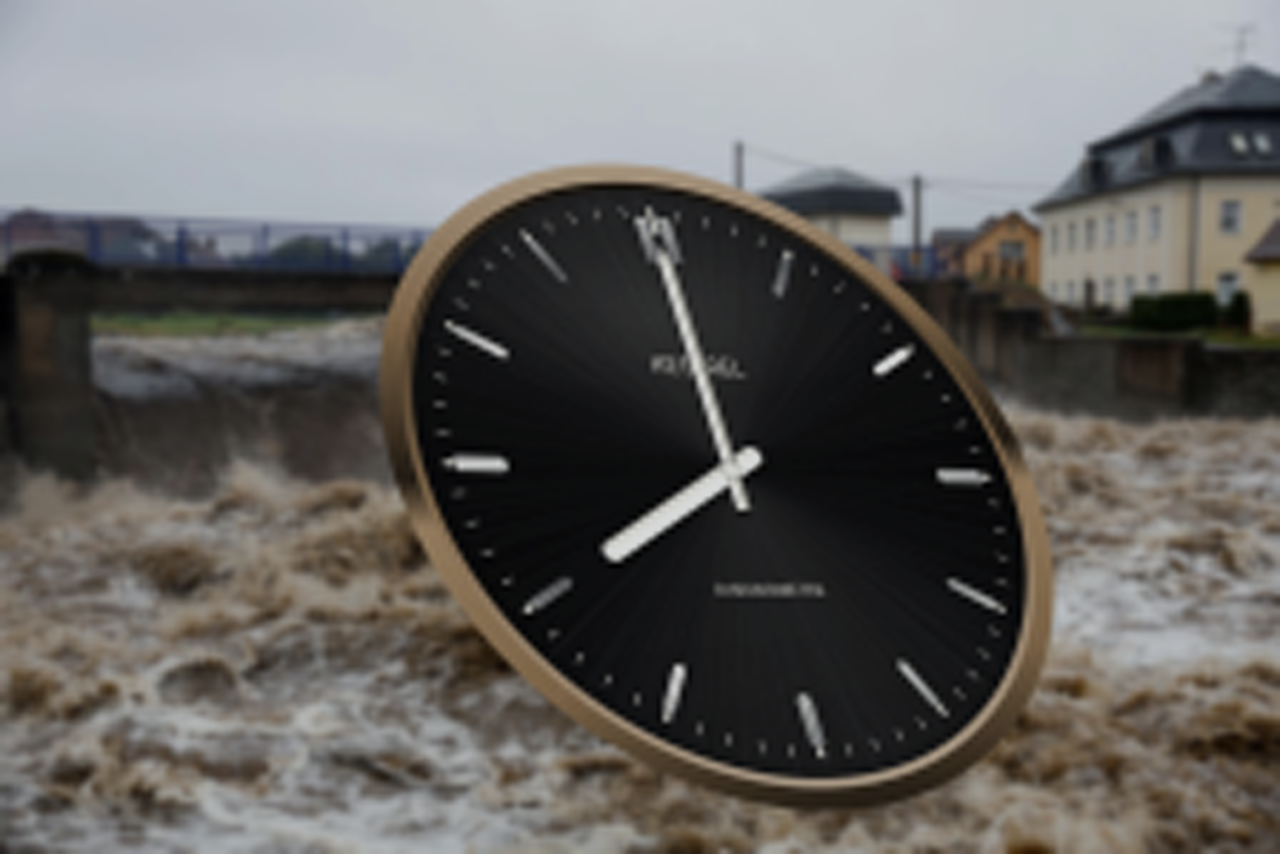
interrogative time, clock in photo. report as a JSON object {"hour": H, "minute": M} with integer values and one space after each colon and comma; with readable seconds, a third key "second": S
{"hour": 8, "minute": 0}
